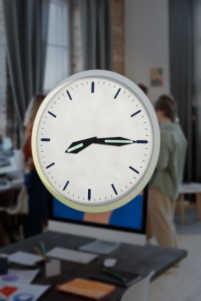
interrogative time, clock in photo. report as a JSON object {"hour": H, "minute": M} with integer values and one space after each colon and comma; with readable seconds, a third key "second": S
{"hour": 8, "minute": 15}
